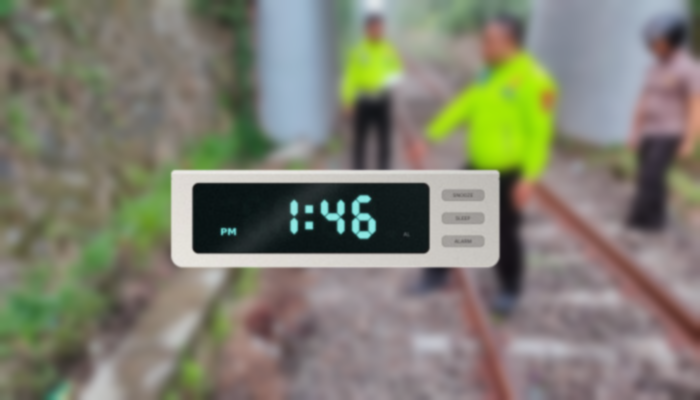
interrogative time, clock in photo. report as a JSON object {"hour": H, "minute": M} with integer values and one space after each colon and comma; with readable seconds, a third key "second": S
{"hour": 1, "minute": 46}
